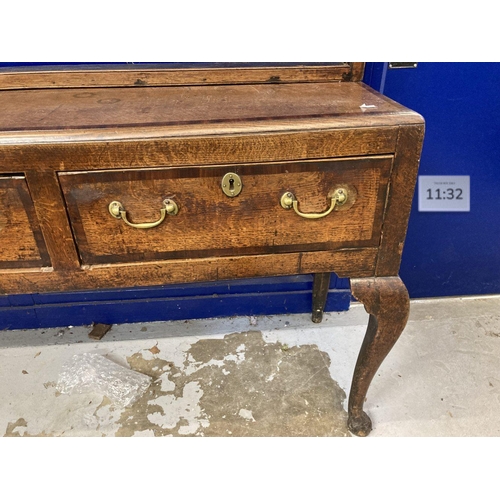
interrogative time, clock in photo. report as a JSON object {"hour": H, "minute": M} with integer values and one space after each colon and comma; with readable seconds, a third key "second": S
{"hour": 11, "minute": 32}
